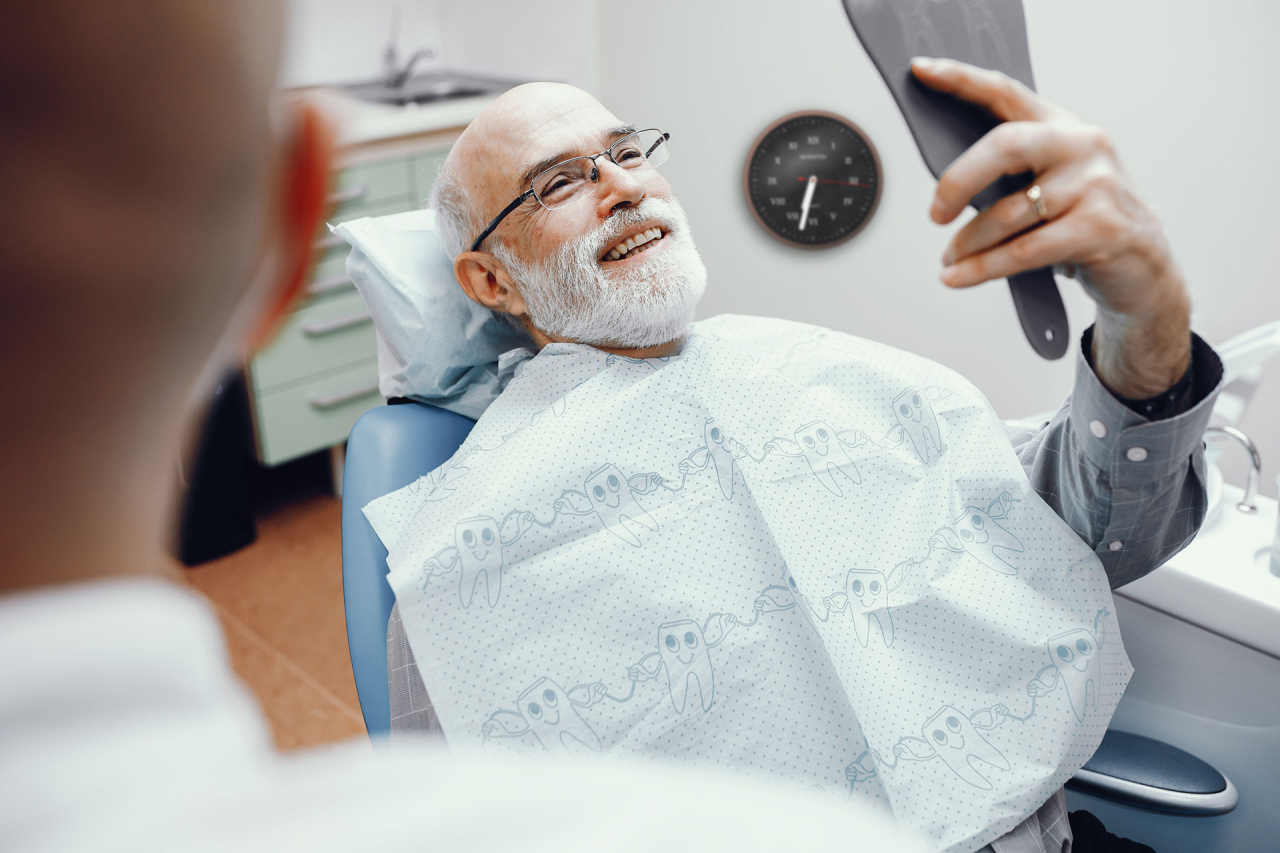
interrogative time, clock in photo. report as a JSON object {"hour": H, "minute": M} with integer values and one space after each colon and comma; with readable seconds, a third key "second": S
{"hour": 6, "minute": 32, "second": 16}
